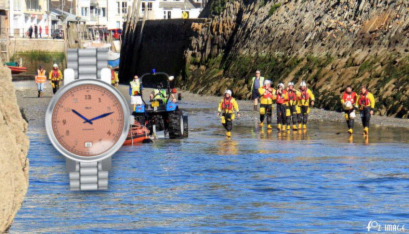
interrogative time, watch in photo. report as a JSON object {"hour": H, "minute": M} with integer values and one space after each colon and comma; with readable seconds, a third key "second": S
{"hour": 10, "minute": 12}
